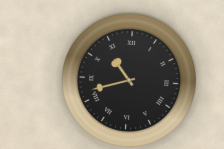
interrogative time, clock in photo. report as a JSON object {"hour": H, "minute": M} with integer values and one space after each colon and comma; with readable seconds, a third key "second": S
{"hour": 10, "minute": 42}
